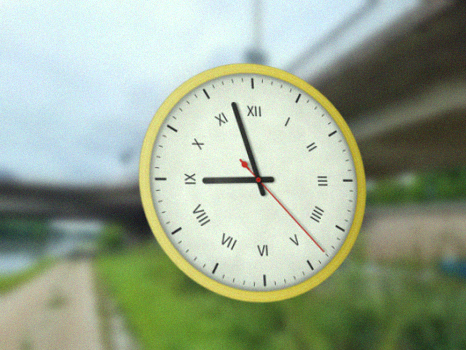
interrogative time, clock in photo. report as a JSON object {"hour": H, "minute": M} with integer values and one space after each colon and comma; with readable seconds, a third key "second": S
{"hour": 8, "minute": 57, "second": 23}
